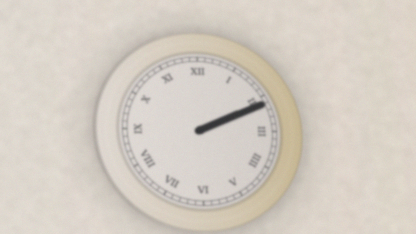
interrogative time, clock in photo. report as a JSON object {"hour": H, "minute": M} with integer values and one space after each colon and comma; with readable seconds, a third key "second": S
{"hour": 2, "minute": 11}
